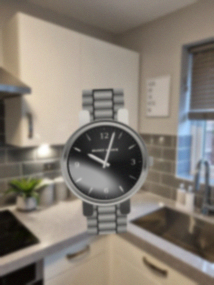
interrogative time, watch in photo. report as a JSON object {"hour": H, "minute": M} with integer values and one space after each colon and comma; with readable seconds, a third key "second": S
{"hour": 10, "minute": 3}
